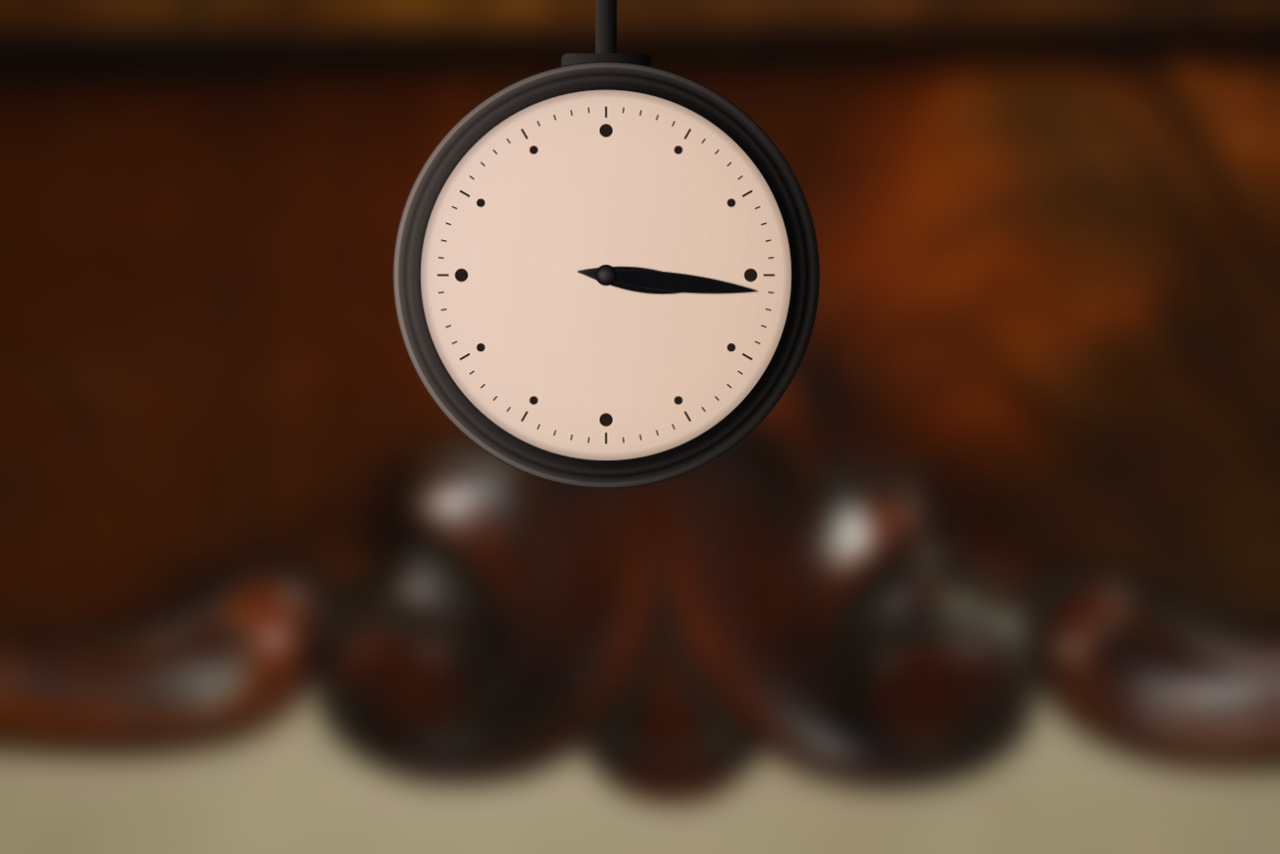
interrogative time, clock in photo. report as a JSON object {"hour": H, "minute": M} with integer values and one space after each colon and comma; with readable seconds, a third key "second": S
{"hour": 3, "minute": 16}
